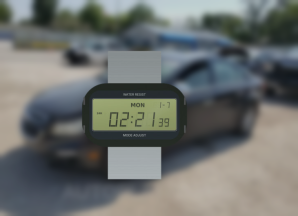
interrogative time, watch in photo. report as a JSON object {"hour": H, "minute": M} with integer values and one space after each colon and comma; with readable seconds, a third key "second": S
{"hour": 2, "minute": 21, "second": 39}
